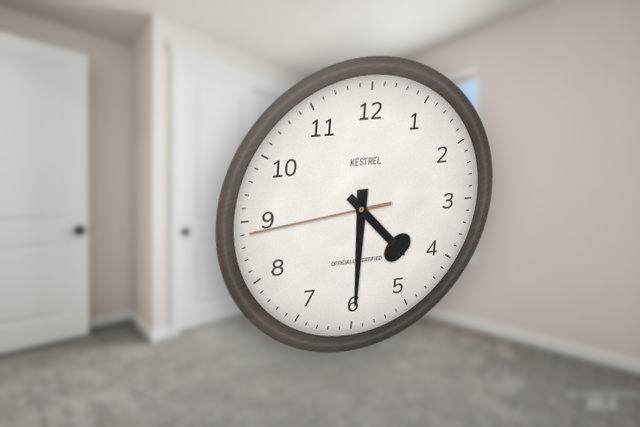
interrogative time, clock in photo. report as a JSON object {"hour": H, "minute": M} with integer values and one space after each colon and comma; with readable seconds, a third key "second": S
{"hour": 4, "minute": 29, "second": 44}
